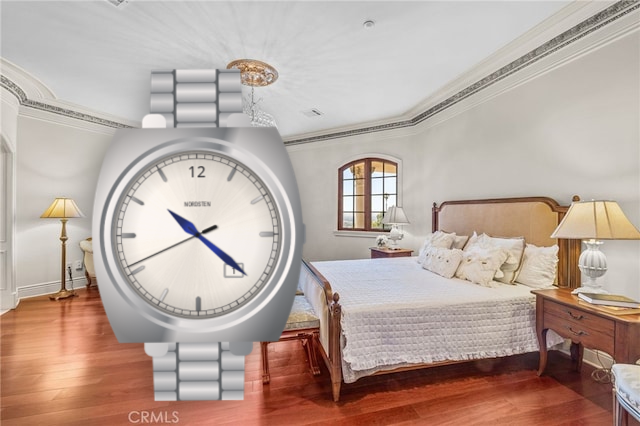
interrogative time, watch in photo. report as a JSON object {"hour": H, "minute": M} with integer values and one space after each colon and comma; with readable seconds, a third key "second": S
{"hour": 10, "minute": 21, "second": 41}
